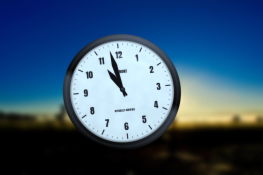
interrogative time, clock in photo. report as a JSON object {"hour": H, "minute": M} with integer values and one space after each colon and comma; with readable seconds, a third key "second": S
{"hour": 10, "minute": 58}
